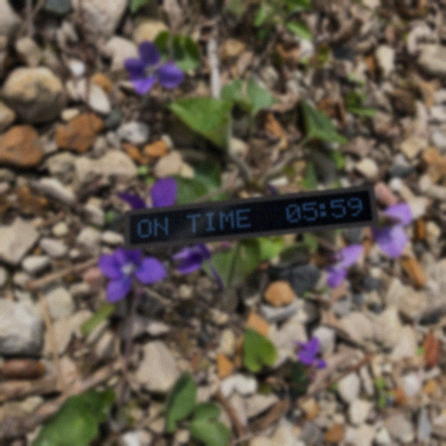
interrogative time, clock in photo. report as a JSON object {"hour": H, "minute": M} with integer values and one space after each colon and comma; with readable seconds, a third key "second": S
{"hour": 5, "minute": 59}
